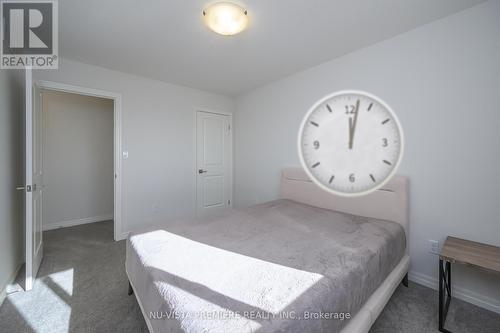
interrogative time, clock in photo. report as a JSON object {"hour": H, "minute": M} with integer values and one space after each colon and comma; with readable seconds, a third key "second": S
{"hour": 12, "minute": 2}
